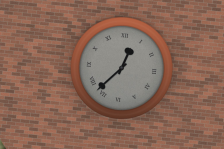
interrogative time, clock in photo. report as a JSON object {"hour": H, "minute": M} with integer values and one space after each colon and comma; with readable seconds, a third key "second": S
{"hour": 12, "minute": 37}
